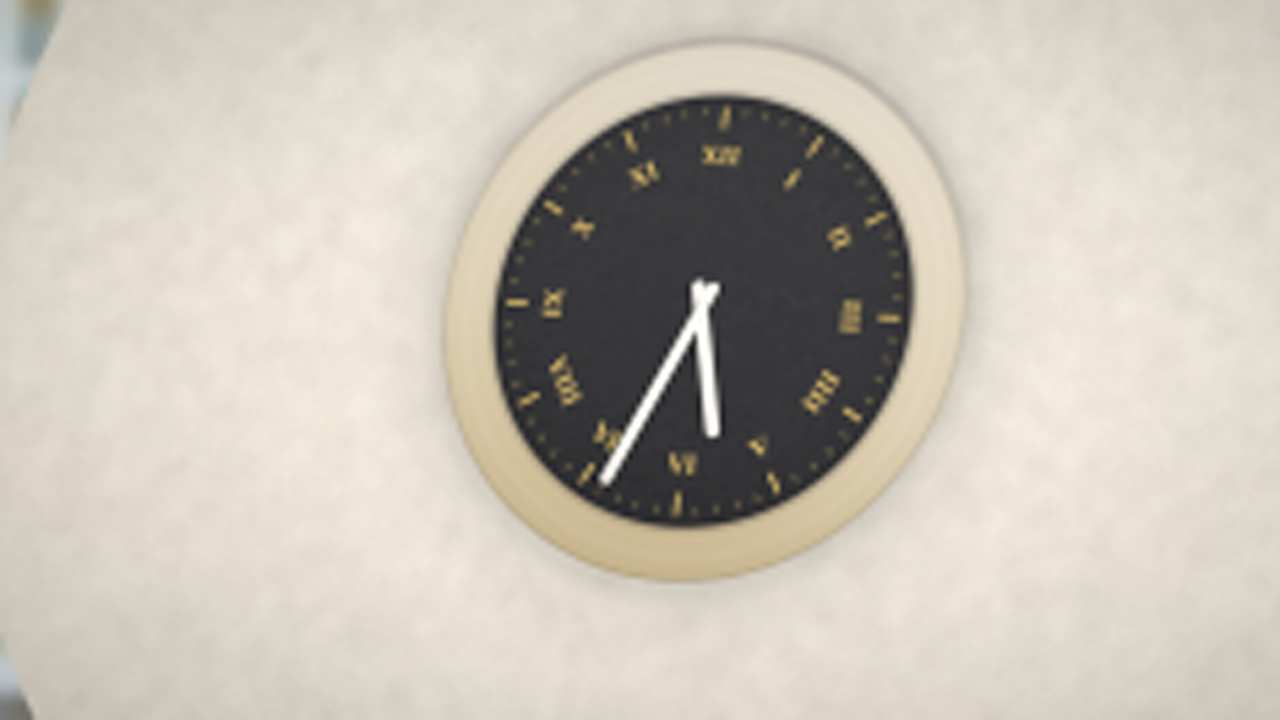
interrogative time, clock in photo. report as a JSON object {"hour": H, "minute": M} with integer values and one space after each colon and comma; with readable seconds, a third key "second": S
{"hour": 5, "minute": 34}
